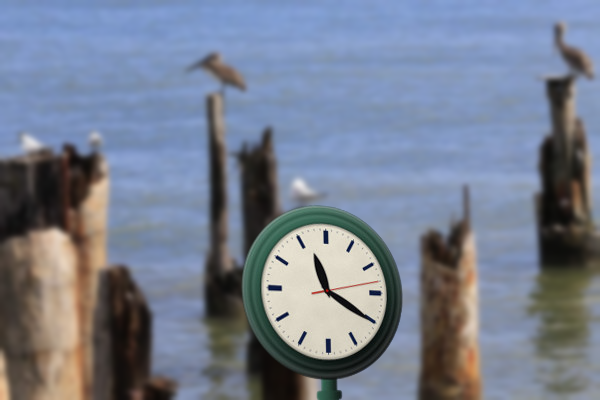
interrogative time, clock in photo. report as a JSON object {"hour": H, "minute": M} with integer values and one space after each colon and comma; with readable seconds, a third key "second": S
{"hour": 11, "minute": 20, "second": 13}
